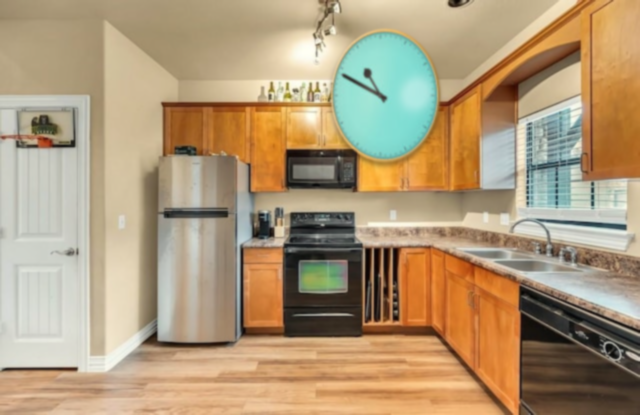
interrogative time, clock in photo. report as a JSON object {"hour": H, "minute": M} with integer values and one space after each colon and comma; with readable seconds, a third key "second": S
{"hour": 10, "minute": 49}
